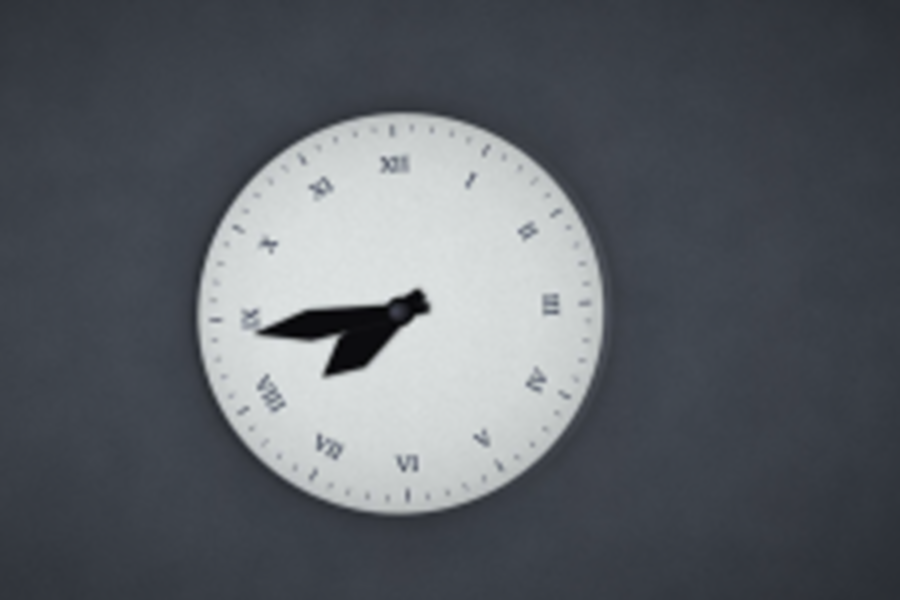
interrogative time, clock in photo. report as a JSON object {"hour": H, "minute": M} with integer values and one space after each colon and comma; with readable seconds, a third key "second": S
{"hour": 7, "minute": 44}
